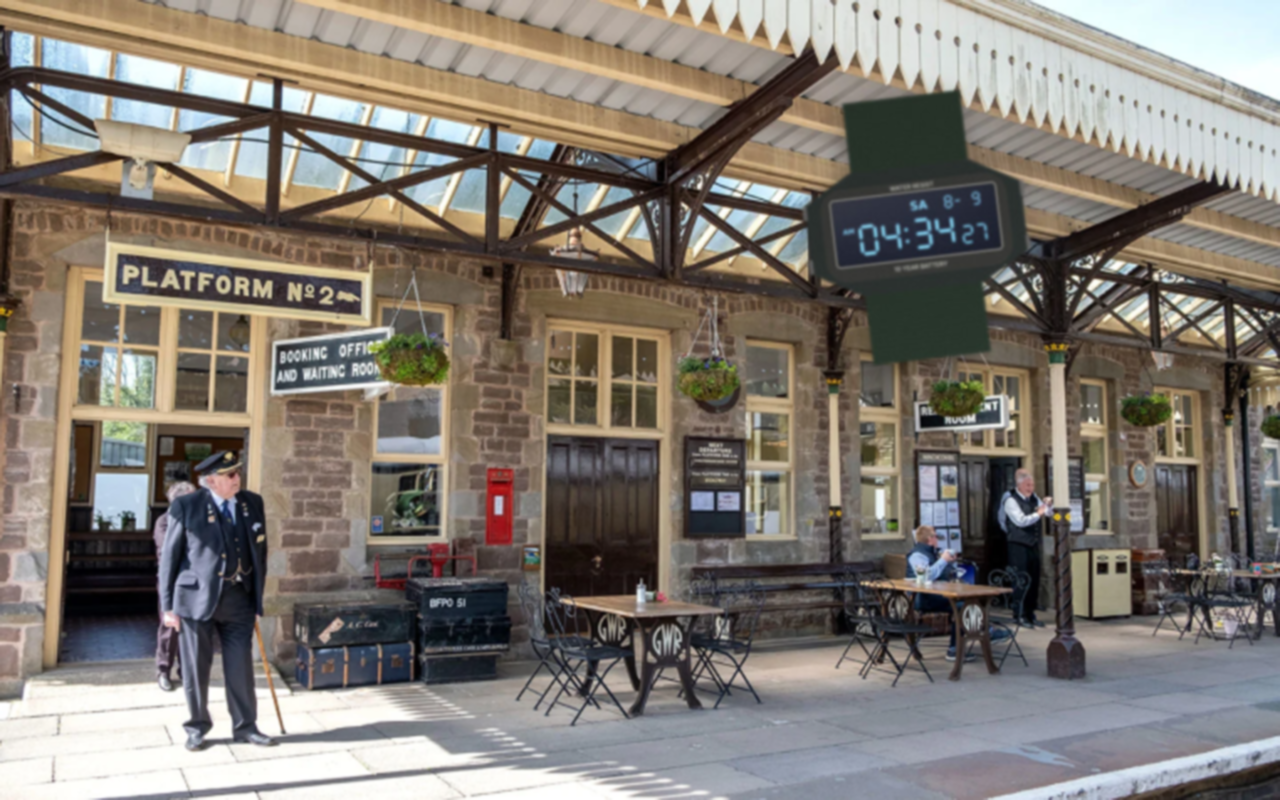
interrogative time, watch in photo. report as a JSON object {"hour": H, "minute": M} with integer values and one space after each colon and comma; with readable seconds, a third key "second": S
{"hour": 4, "minute": 34, "second": 27}
